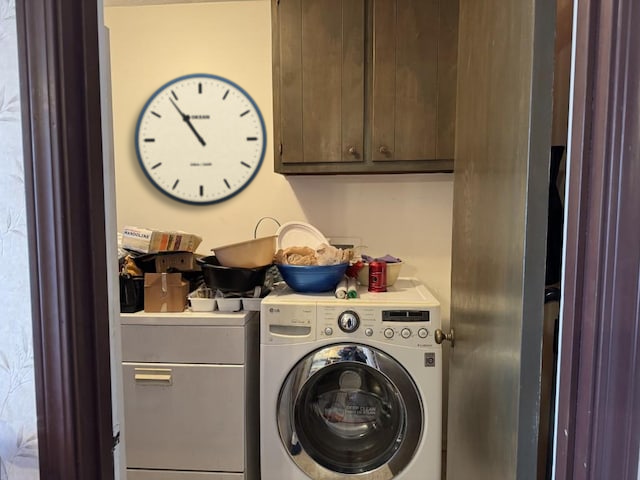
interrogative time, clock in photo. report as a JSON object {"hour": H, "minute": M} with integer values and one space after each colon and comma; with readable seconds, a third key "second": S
{"hour": 10, "minute": 54}
